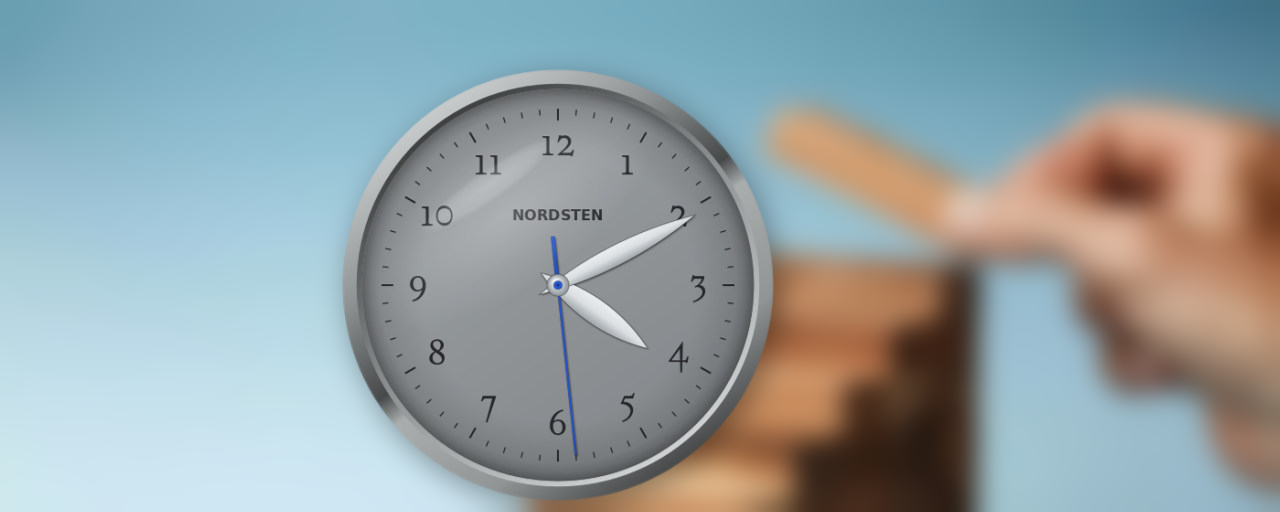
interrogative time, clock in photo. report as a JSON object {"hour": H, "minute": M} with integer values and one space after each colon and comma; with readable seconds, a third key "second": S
{"hour": 4, "minute": 10, "second": 29}
